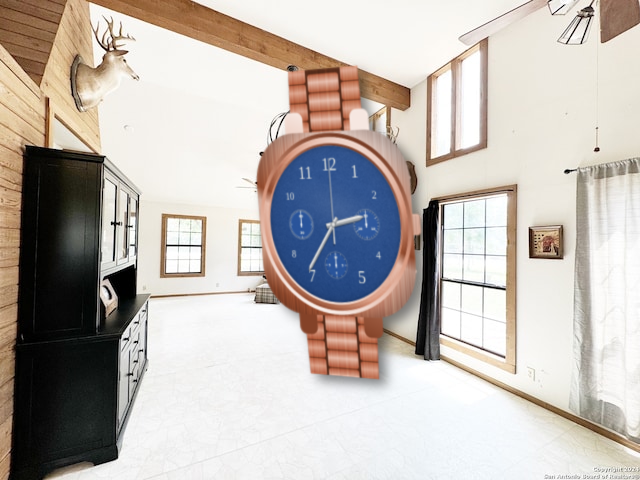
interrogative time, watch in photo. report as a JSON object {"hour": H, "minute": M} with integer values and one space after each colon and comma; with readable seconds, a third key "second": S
{"hour": 2, "minute": 36}
